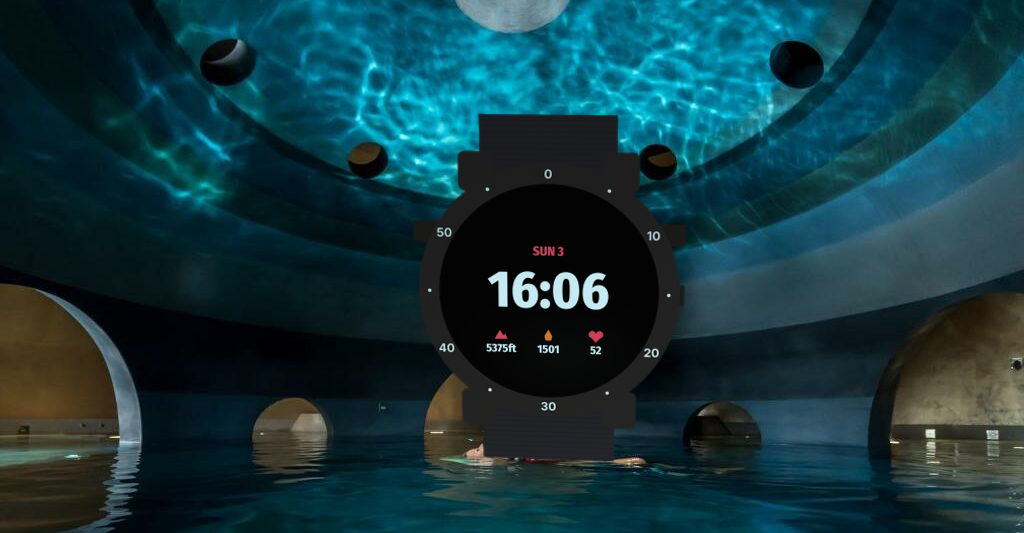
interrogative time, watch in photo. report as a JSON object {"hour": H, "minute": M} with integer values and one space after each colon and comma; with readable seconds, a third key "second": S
{"hour": 16, "minute": 6}
